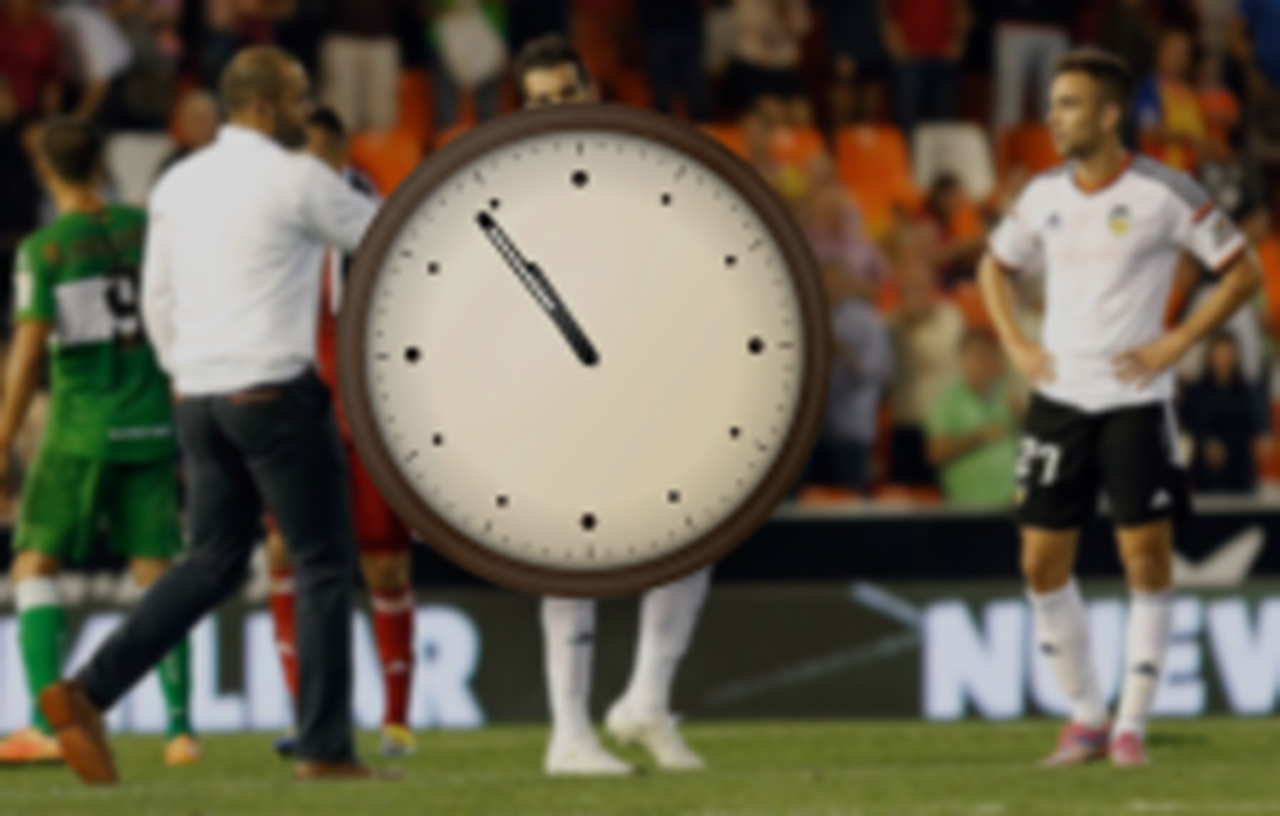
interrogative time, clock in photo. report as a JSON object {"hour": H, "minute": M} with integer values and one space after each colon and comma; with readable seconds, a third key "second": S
{"hour": 10, "minute": 54}
